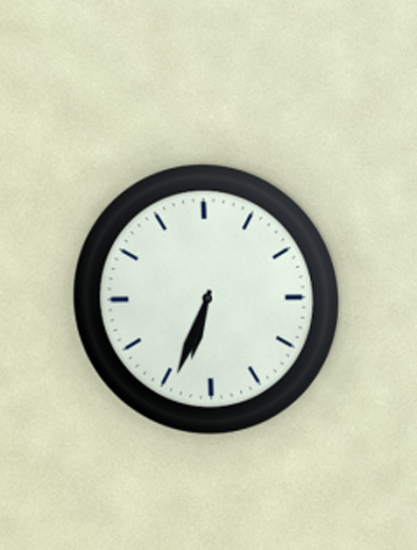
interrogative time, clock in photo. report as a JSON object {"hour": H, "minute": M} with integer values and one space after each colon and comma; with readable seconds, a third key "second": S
{"hour": 6, "minute": 34}
